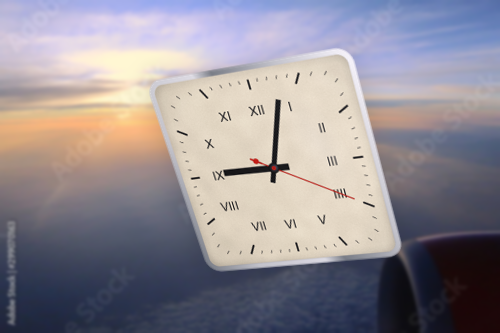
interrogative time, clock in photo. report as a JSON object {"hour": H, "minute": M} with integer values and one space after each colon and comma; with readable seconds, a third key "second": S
{"hour": 9, "minute": 3, "second": 20}
